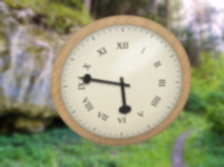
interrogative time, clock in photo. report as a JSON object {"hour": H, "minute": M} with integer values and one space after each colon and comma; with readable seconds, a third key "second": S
{"hour": 5, "minute": 47}
